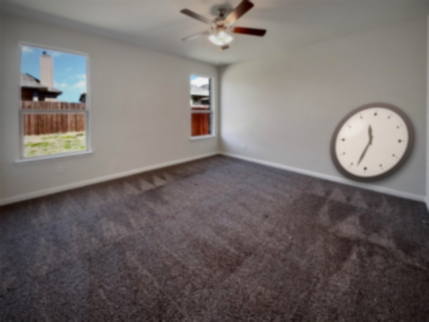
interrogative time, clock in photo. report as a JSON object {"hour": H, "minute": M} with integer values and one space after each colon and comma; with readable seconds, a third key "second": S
{"hour": 11, "minute": 33}
